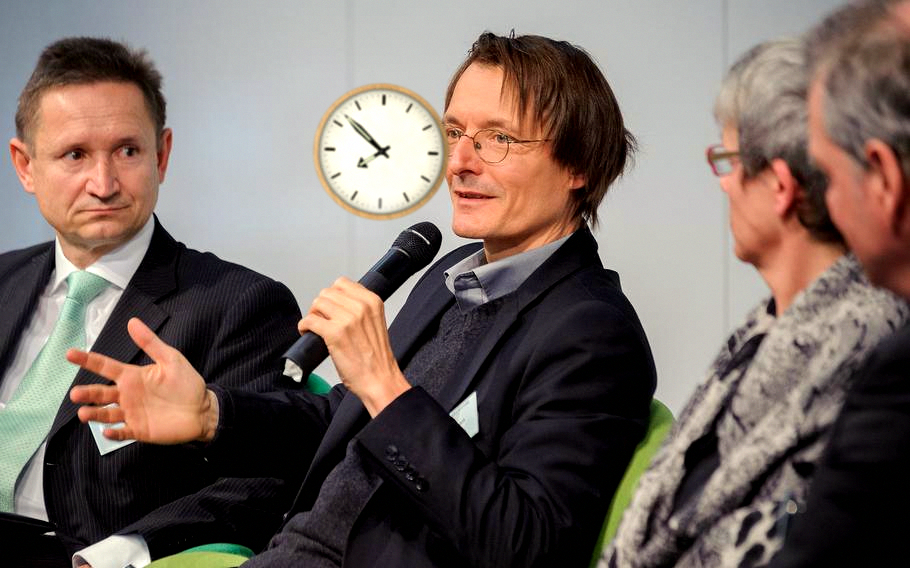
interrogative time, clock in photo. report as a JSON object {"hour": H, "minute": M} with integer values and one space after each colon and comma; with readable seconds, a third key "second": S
{"hour": 7, "minute": 52}
